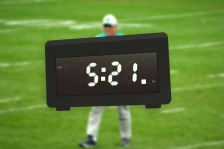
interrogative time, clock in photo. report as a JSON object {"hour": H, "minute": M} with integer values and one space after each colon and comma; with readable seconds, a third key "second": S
{"hour": 5, "minute": 21}
